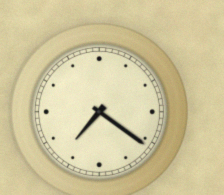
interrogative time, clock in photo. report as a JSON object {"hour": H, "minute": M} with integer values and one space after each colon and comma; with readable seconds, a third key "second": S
{"hour": 7, "minute": 21}
